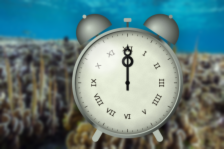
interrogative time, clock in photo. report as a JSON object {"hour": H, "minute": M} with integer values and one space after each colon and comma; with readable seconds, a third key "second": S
{"hour": 12, "minute": 0}
